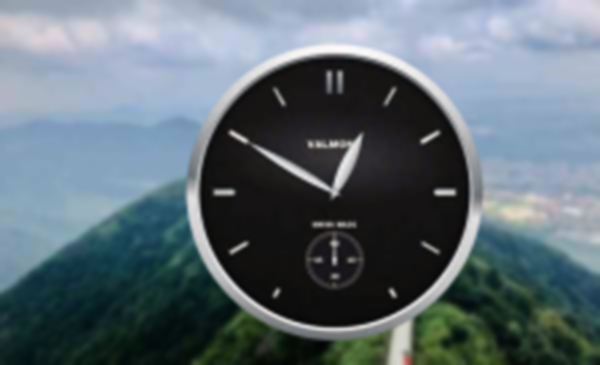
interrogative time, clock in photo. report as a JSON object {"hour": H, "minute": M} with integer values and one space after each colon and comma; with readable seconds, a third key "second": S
{"hour": 12, "minute": 50}
